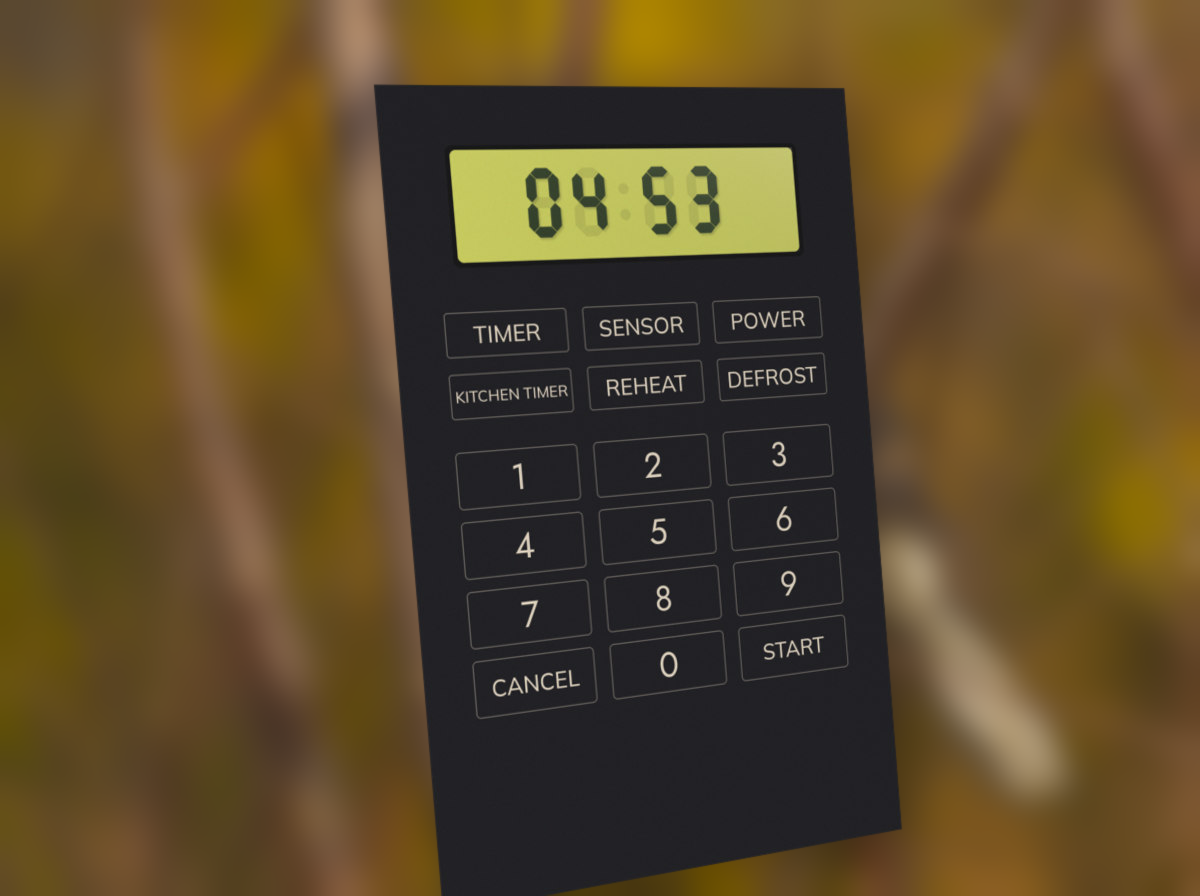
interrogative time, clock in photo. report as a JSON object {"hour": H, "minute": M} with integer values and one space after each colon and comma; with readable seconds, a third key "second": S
{"hour": 4, "minute": 53}
